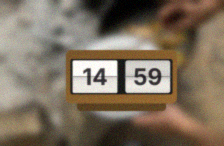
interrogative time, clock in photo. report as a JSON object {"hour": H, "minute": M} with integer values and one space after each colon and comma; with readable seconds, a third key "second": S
{"hour": 14, "minute": 59}
